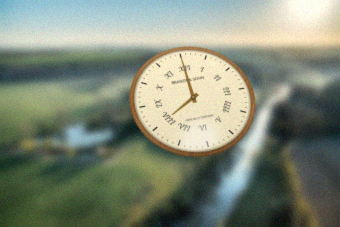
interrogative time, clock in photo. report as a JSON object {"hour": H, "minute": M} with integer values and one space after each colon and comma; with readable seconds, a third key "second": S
{"hour": 8, "minute": 0}
